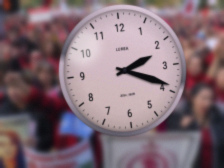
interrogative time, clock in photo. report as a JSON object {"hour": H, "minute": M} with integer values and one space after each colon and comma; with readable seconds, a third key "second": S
{"hour": 2, "minute": 19}
